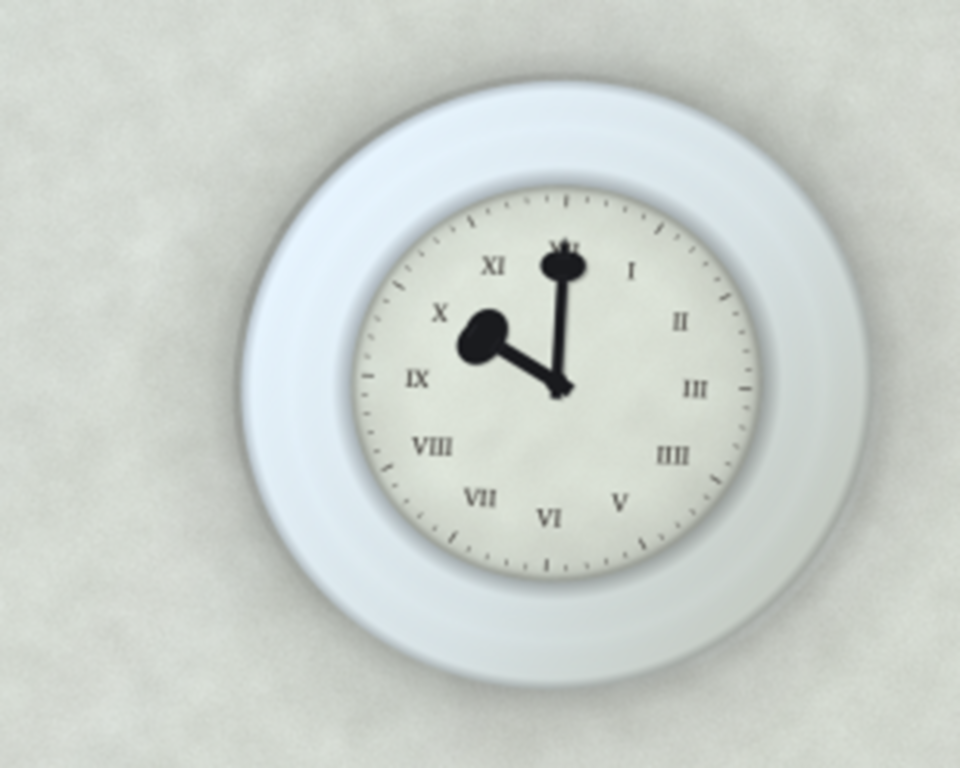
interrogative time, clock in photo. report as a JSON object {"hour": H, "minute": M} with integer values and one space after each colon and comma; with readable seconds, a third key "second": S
{"hour": 10, "minute": 0}
